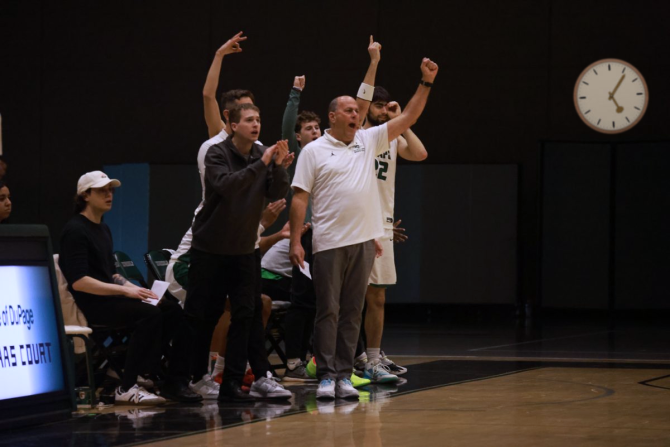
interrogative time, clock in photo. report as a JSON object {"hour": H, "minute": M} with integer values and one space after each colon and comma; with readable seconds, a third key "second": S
{"hour": 5, "minute": 6}
